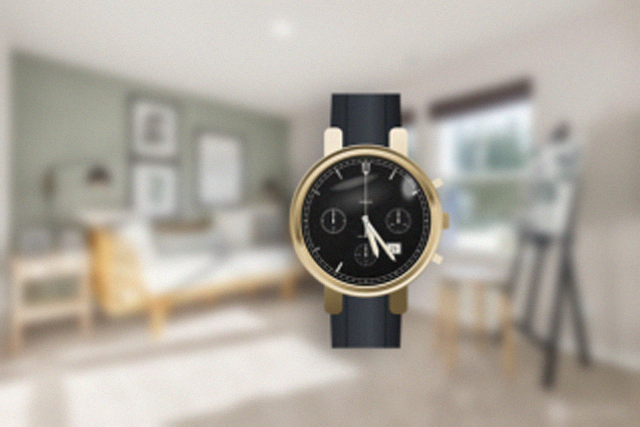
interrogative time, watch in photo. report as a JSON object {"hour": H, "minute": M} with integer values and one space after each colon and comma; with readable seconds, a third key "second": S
{"hour": 5, "minute": 24}
